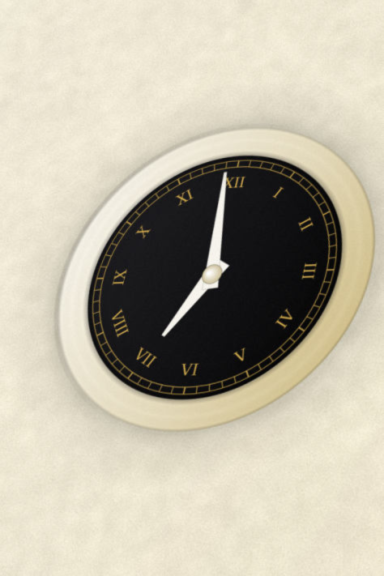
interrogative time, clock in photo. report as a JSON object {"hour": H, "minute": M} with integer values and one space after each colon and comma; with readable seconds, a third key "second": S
{"hour": 6, "minute": 59}
